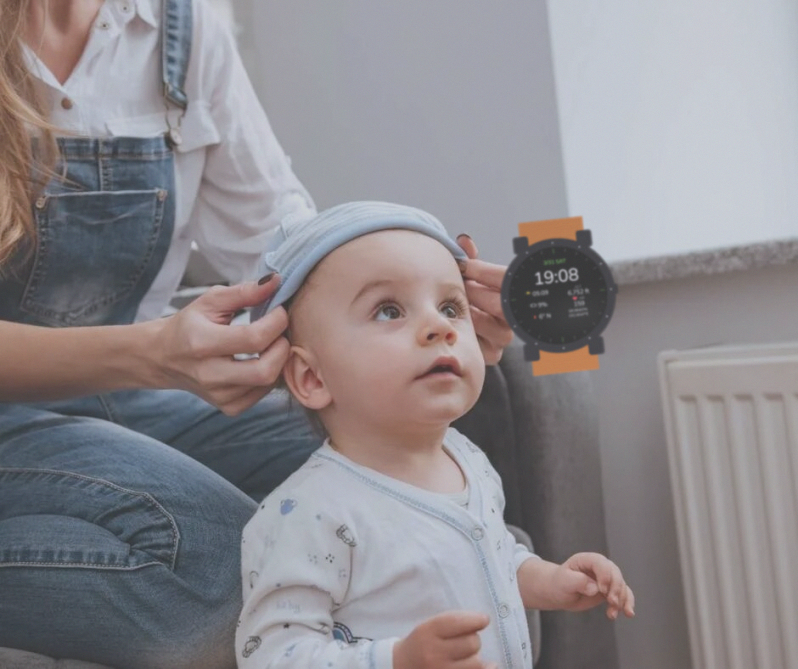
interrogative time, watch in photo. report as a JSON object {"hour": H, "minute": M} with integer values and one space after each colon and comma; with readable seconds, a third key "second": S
{"hour": 19, "minute": 8}
